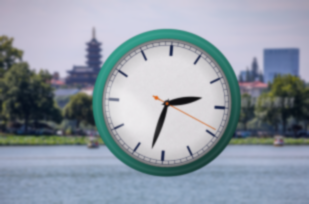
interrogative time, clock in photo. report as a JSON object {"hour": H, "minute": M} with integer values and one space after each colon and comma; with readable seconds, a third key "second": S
{"hour": 2, "minute": 32, "second": 19}
